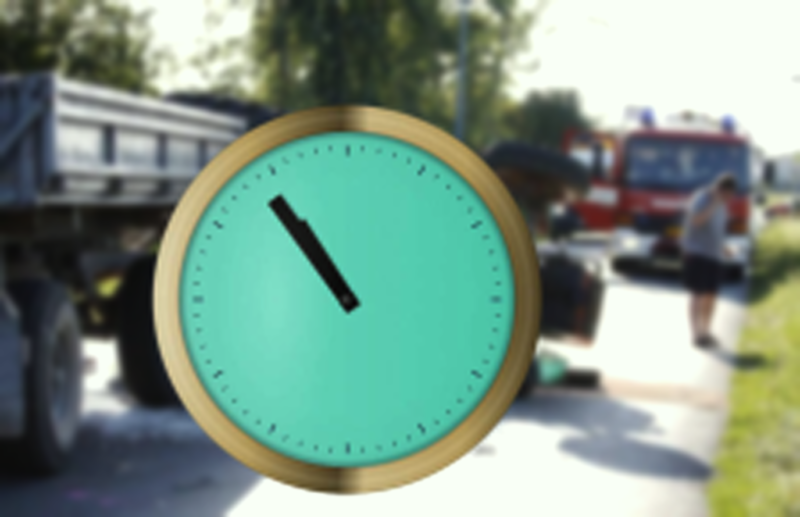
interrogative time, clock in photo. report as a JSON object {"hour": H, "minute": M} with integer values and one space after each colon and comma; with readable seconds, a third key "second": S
{"hour": 10, "minute": 54}
